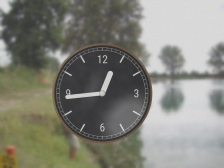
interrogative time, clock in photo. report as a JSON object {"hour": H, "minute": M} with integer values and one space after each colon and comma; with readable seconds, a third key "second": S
{"hour": 12, "minute": 44}
